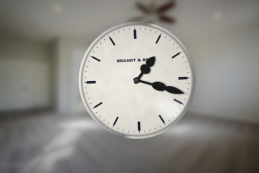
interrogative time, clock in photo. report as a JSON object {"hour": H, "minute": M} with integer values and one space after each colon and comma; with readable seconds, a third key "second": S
{"hour": 1, "minute": 18}
